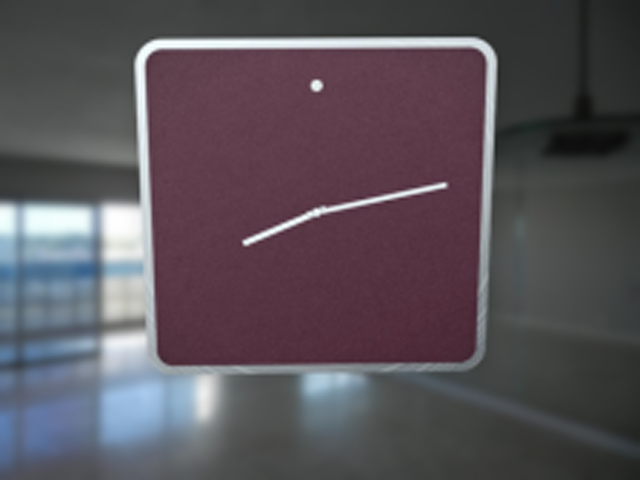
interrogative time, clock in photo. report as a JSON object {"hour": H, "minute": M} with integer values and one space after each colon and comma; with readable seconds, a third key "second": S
{"hour": 8, "minute": 13}
